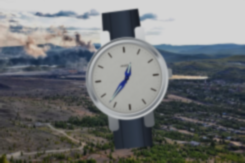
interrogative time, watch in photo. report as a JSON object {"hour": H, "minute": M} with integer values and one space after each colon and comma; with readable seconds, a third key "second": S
{"hour": 12, "minute": 37}
